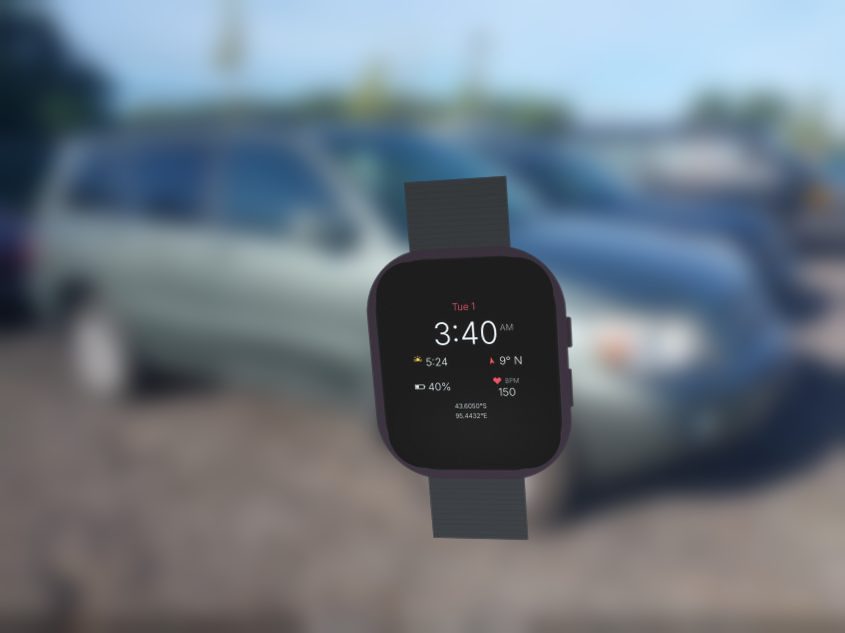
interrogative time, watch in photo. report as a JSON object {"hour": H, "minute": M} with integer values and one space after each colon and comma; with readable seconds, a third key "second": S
{"hour": 3, "minute": 40}
